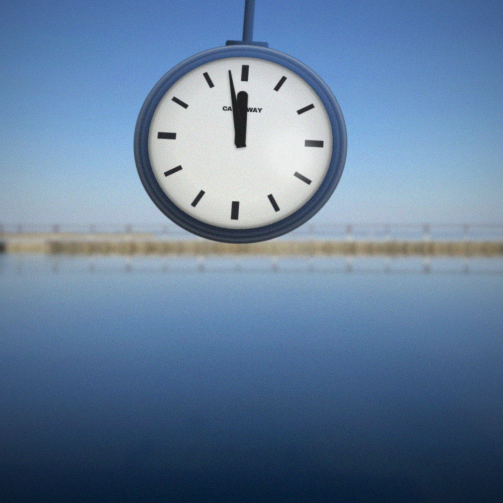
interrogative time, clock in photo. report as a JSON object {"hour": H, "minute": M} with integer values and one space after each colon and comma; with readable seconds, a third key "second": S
{"hour": 11, "minute": 58}
